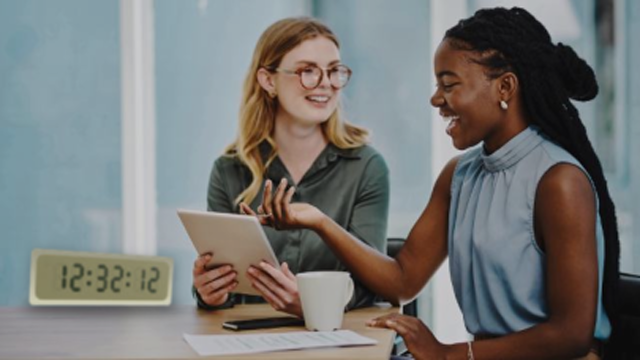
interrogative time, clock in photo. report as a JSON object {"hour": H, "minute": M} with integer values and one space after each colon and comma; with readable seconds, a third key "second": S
{"hour": 12, "minute": 32, "second": 12}
